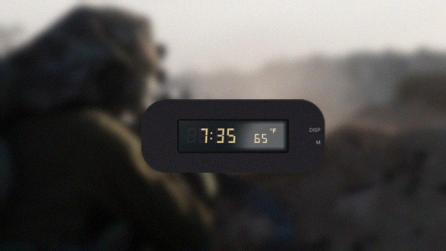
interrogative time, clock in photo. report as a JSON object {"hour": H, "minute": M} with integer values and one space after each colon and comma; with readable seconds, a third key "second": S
{"hour": 7, "minute": 35}
